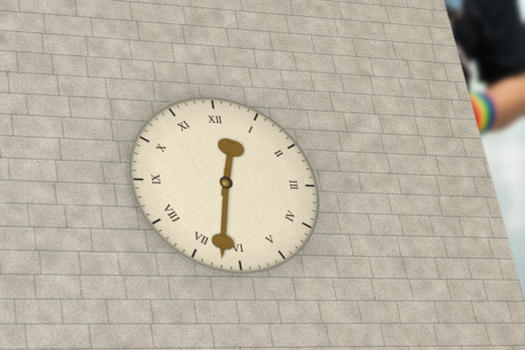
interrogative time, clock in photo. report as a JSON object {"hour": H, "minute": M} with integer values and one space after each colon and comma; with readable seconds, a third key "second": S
{"hour": 12, "minute": 32}
